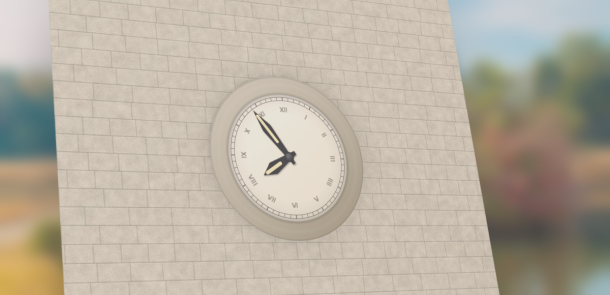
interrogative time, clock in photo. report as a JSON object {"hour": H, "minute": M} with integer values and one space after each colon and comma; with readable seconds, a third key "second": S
{"hour": 7, "minute": 54}
